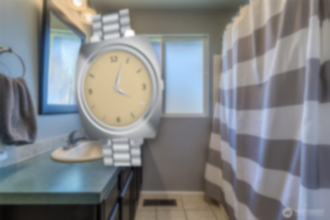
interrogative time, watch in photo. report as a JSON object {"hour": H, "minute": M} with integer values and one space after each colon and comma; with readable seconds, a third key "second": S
{"hour": 4, "minute": 3}
